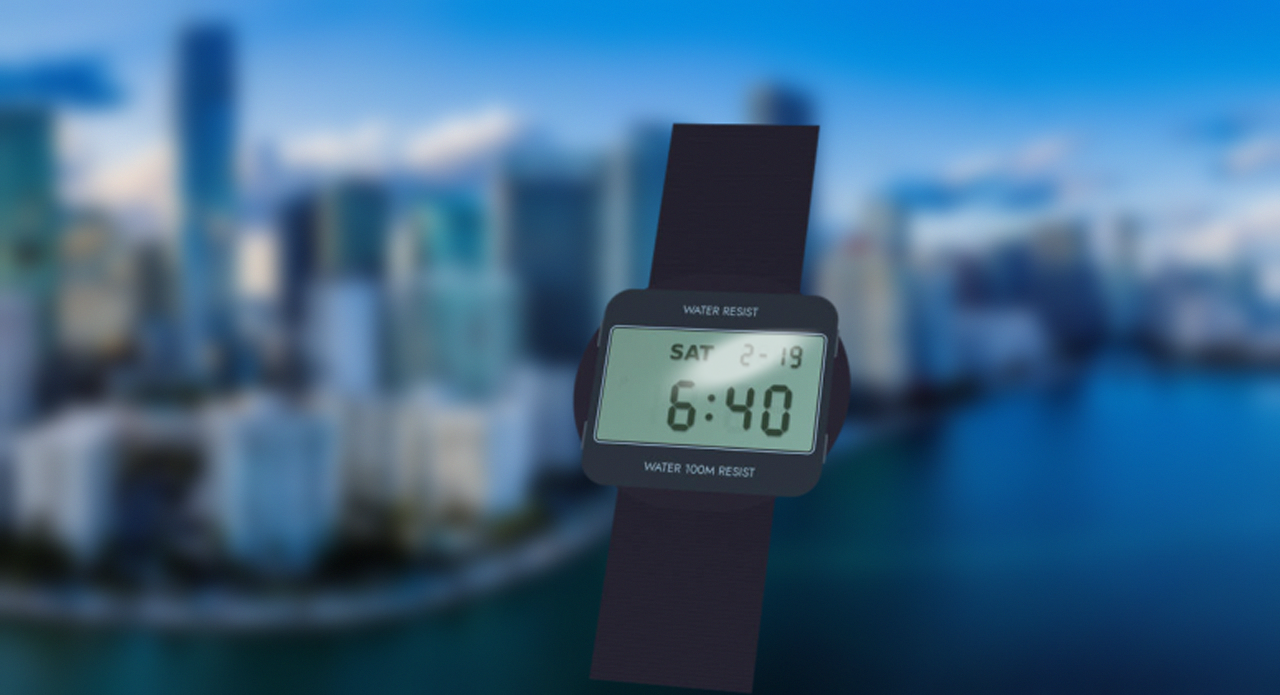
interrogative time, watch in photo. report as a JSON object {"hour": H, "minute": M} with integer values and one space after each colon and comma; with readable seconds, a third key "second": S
{"hour": 6, "minute": 40}
